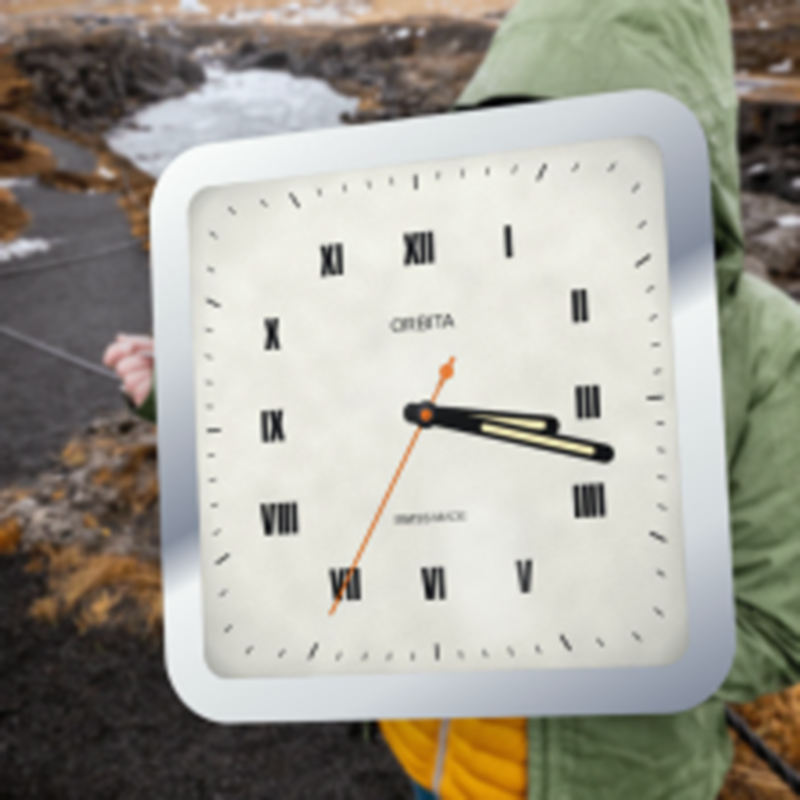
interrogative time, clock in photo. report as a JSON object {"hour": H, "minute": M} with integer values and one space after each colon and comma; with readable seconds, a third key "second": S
{"hour": 3, "minute": 17, "second": 35}
